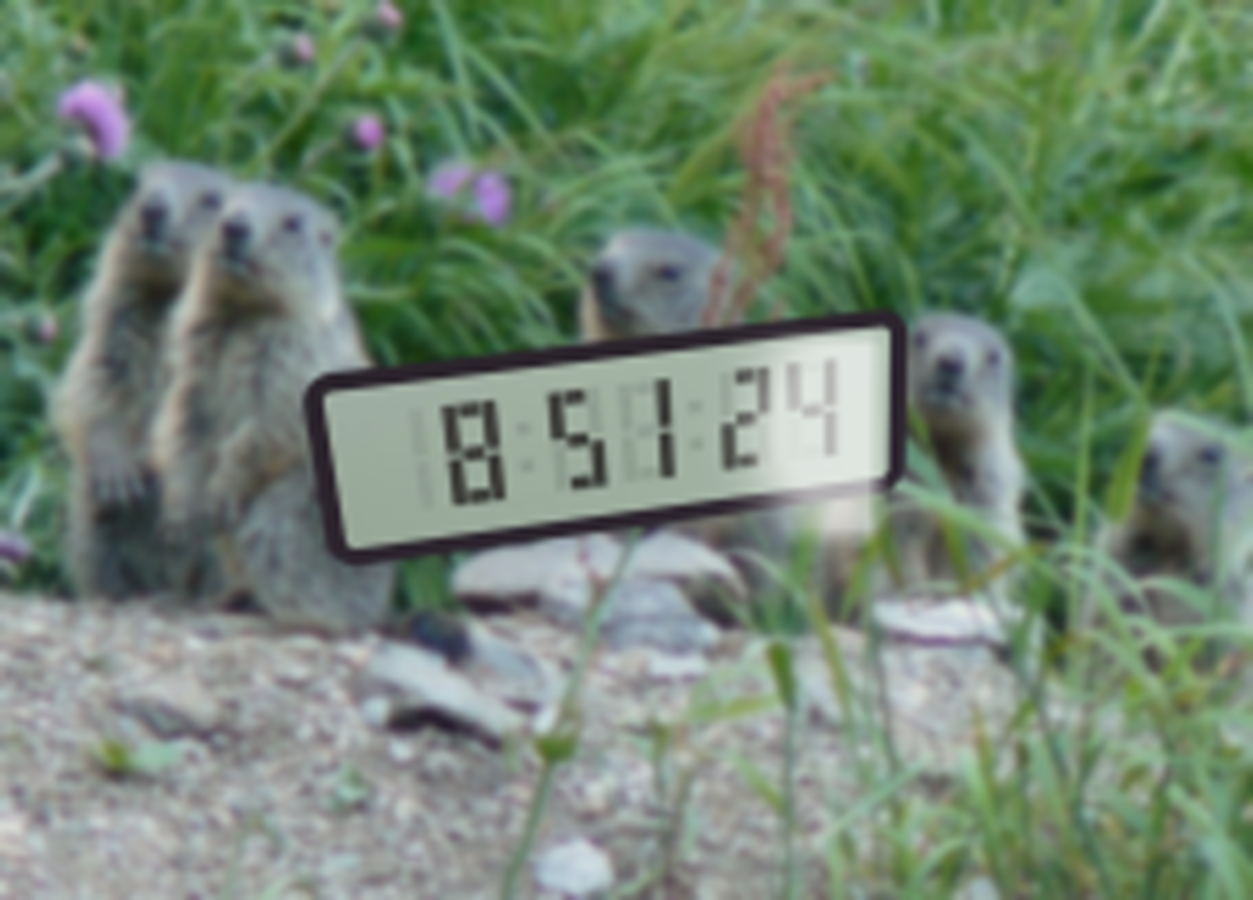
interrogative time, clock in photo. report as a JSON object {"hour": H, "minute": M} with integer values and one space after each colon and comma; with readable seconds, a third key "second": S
{"hour": 8, "minute": 51, "second": 24}
